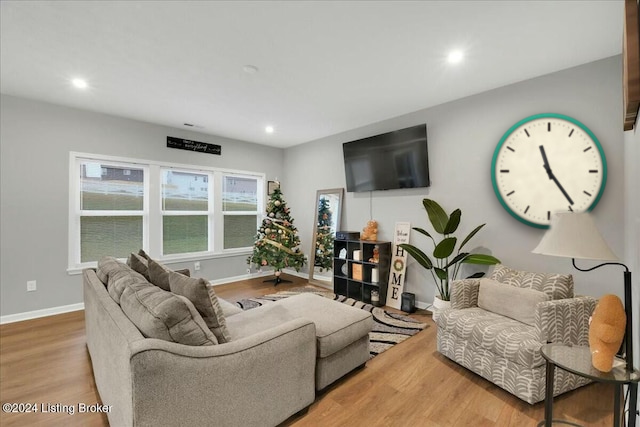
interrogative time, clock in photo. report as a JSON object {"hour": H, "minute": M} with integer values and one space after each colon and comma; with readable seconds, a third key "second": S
{"hour": 11, "minute": 24}
